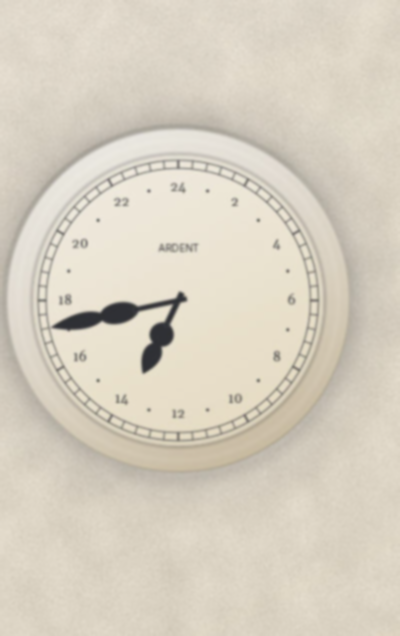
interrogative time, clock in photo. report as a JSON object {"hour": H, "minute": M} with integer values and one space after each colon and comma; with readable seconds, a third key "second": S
{"hour": 13, "minute": 43}
